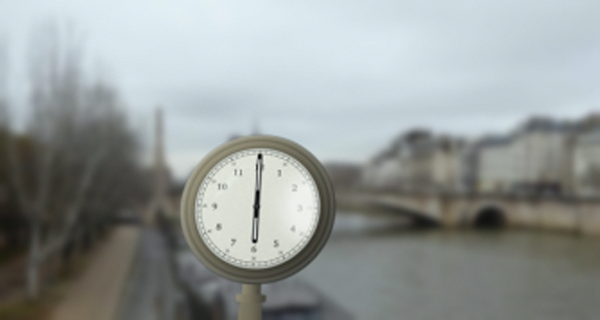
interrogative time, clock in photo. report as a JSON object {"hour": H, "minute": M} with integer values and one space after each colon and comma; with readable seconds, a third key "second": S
{"hour": 6, "minute": 0}
